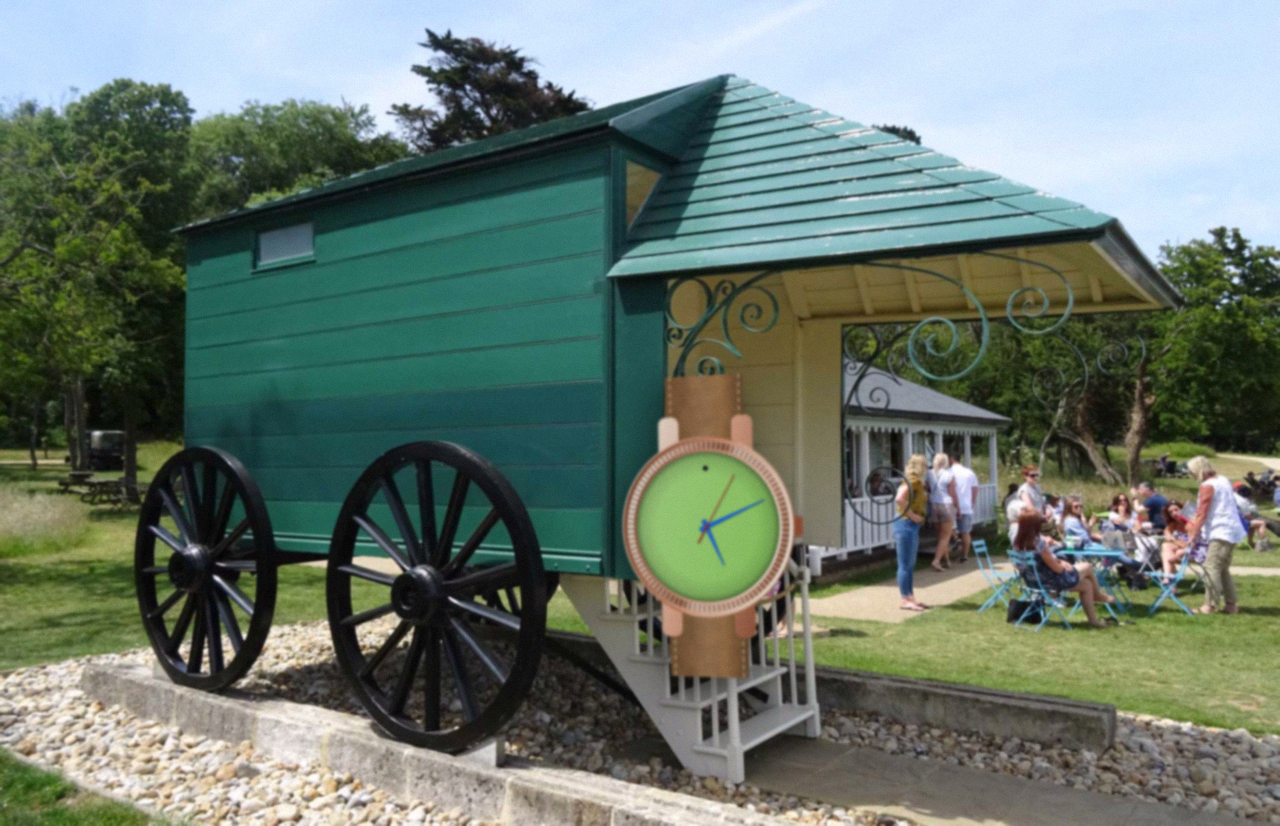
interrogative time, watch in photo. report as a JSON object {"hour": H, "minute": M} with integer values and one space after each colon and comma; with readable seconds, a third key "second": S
{"hour": 5, "minute": 11, "second": 5}
